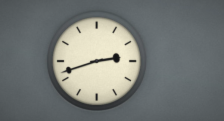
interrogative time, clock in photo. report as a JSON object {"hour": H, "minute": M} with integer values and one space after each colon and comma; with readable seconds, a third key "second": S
{"hour": 2, "minute": 42}
